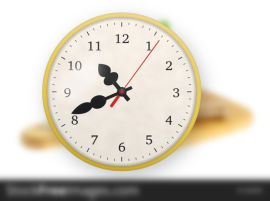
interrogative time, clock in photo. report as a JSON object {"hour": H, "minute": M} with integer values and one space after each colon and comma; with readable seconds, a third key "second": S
{"hour": 10, "minute": 41, "second": 6}
